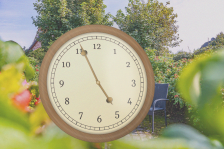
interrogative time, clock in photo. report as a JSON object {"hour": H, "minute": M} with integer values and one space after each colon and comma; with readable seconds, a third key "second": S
{"hour": 4, "minute": 56}
